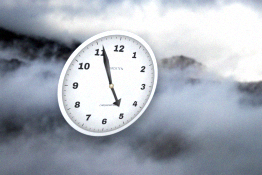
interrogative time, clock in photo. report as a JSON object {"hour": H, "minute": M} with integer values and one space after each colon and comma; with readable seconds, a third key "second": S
{"hour": 4, "minute": 56}
